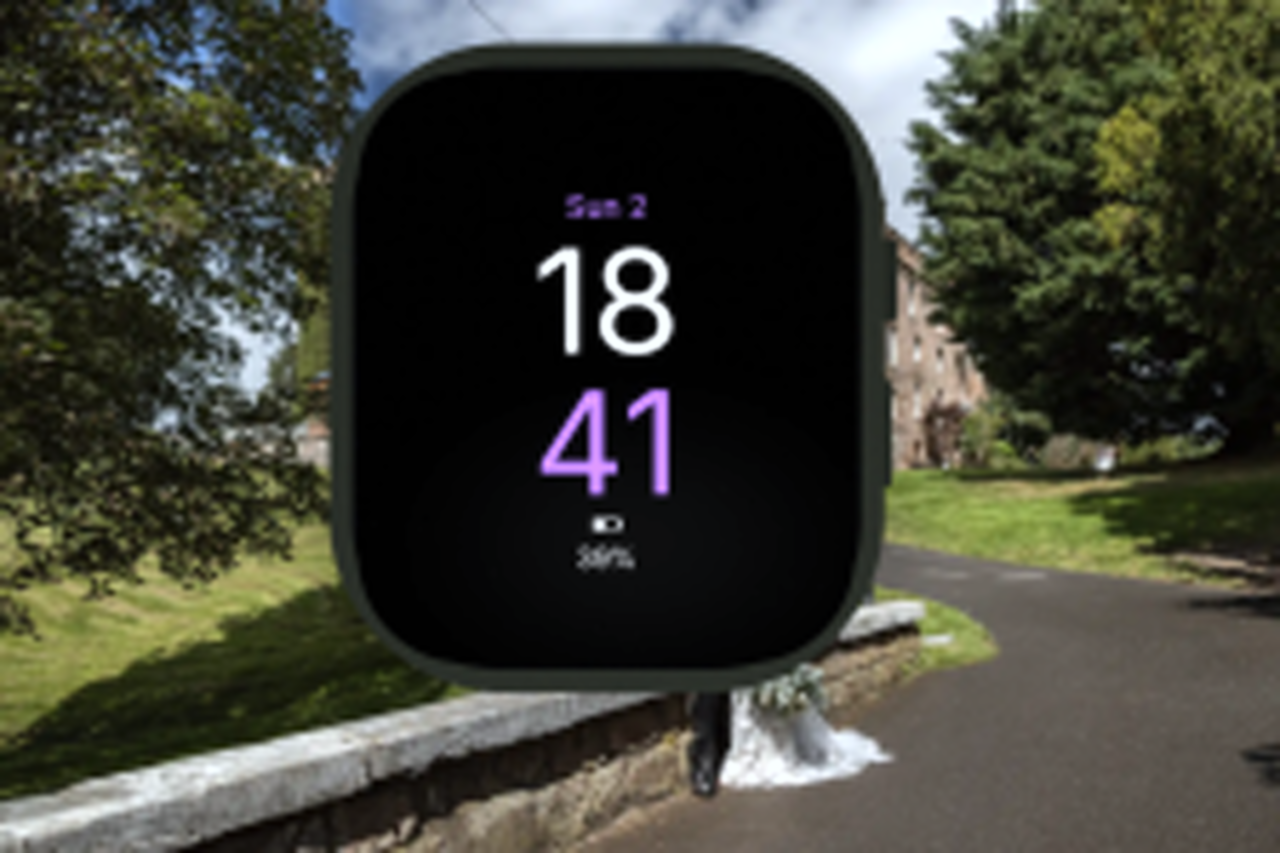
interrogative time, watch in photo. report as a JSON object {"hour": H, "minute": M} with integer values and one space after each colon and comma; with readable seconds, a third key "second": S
{"hour": 18, "minute": 41}
